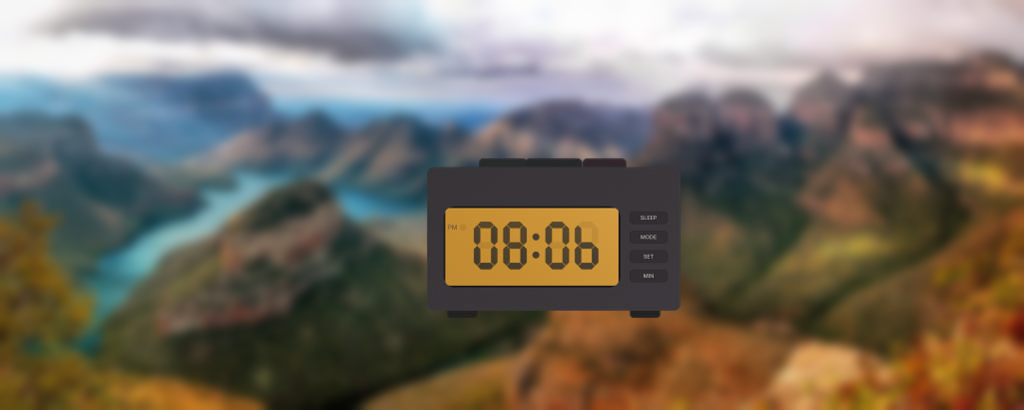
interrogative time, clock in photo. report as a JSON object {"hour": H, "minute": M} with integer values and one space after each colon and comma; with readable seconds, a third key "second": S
{"hour": 8, "minute": 6}
